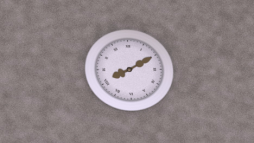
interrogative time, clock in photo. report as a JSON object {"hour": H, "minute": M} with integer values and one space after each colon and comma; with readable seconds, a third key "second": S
{"hour": 8, "minute": 10}
